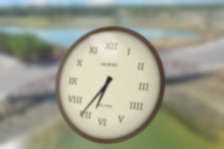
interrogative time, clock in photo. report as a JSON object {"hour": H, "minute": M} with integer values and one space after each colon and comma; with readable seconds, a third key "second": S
{"hour": 6, "minute": 36}
